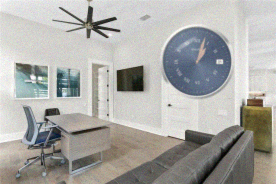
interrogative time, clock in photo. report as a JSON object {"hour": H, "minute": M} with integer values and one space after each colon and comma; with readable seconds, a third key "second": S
{"hour": 1, "minute": 3}
